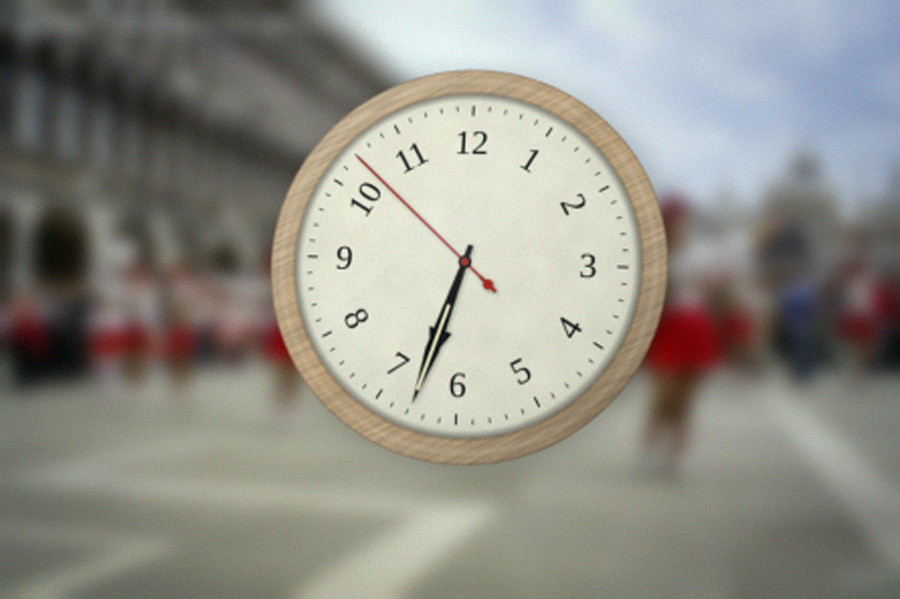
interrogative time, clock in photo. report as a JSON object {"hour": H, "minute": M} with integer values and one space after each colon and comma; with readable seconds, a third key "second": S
{"hour": 6, "minute": 32, "second": 52}
